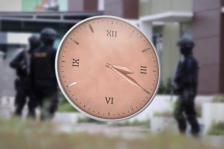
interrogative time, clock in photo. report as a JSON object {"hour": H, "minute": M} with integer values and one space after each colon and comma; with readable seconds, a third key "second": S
{"hour": 3, "minute": 20}
